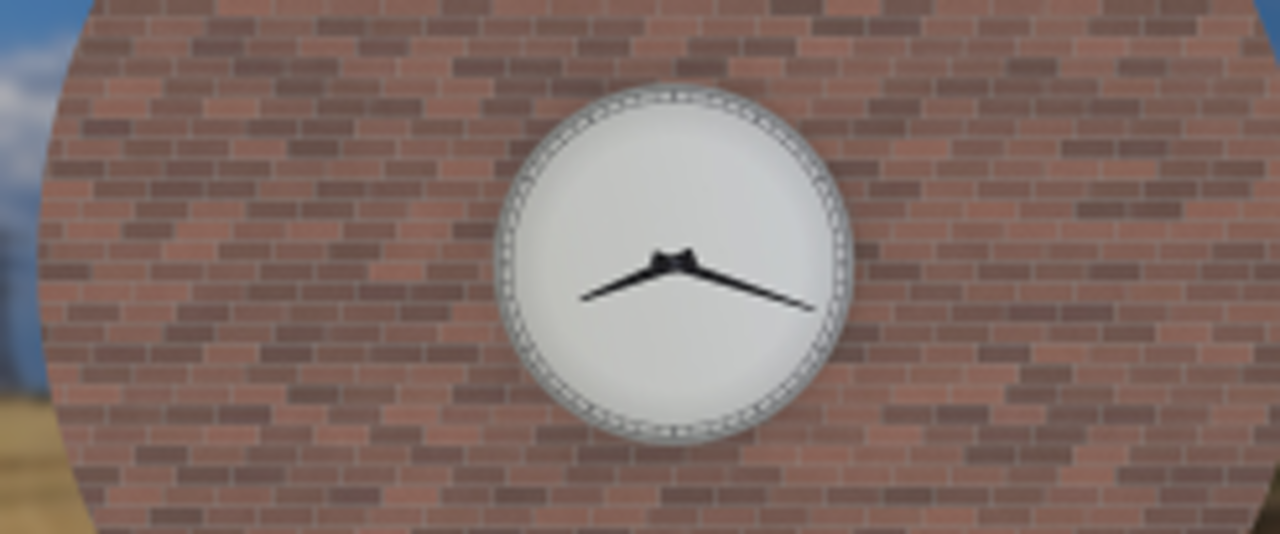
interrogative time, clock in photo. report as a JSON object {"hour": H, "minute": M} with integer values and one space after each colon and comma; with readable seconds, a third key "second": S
{"hour": 8, "minute": 18}
